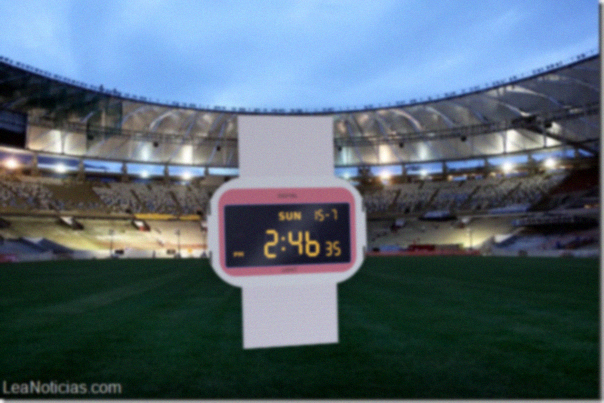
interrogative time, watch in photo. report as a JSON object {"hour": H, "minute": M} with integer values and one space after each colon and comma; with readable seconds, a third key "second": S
{"hour": 2, "minute": 46, "second": 35}
